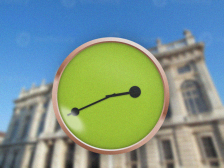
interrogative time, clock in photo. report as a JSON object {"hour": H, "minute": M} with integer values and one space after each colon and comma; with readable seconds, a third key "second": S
{"hour": 2, "minute": 41}
